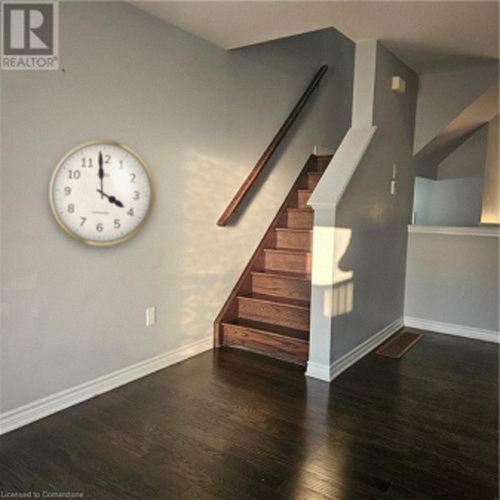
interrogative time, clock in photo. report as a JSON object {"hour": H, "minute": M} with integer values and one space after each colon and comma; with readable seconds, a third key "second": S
{"hour": 3, "minute": 59}
